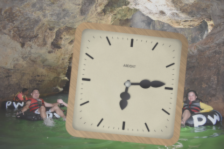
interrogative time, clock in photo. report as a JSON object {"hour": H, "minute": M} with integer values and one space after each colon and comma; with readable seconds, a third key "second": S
{"hour": 6, "minute": 14}
